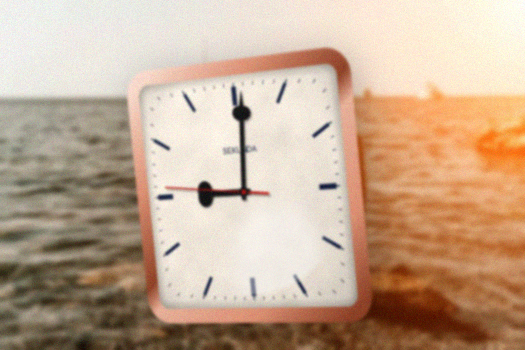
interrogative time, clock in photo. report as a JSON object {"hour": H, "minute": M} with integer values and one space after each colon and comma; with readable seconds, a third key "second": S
{"hour": 9, "minute": 0, "second": 46}
